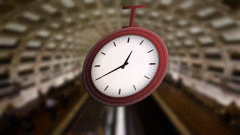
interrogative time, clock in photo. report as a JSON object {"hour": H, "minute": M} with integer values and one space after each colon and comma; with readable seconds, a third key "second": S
{"hour": 12, "minute": 40}
